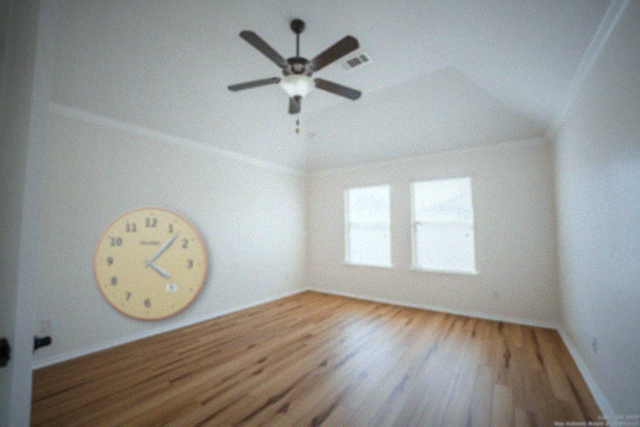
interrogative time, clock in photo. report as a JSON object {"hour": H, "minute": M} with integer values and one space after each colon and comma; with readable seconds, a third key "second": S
{"hour": 4, "minute": 7}
